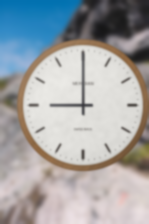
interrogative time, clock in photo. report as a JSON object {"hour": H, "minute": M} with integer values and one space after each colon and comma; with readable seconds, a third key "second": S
{"hour": 9, "minute": 0}
